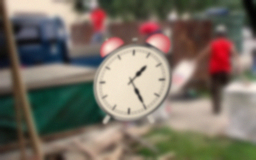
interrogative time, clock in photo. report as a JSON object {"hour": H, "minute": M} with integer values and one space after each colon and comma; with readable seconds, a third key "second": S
{"hour": 1, "minute": 25}
